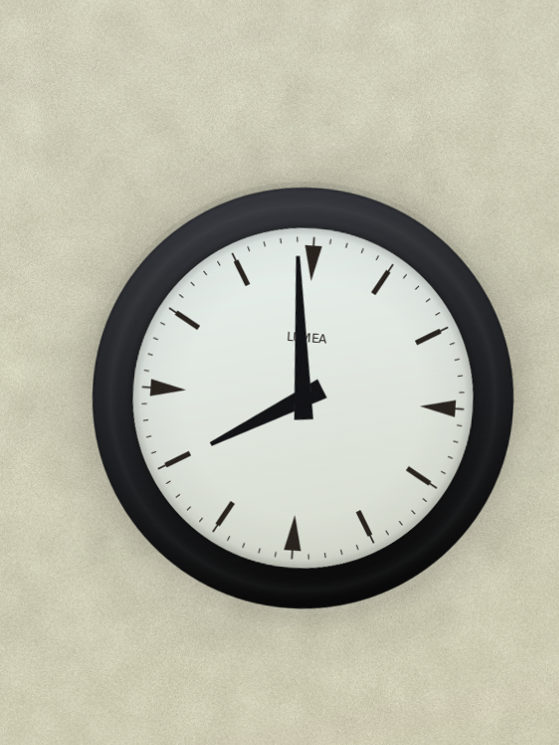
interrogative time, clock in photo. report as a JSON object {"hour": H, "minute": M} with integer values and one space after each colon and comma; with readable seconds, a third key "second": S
{"hour": 7, "minute": 59}
